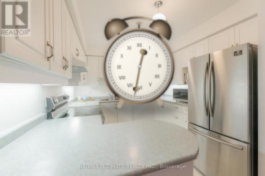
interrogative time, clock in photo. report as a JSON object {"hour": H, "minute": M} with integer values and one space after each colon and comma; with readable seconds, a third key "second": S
{"hour": 12, "minute": 32}
